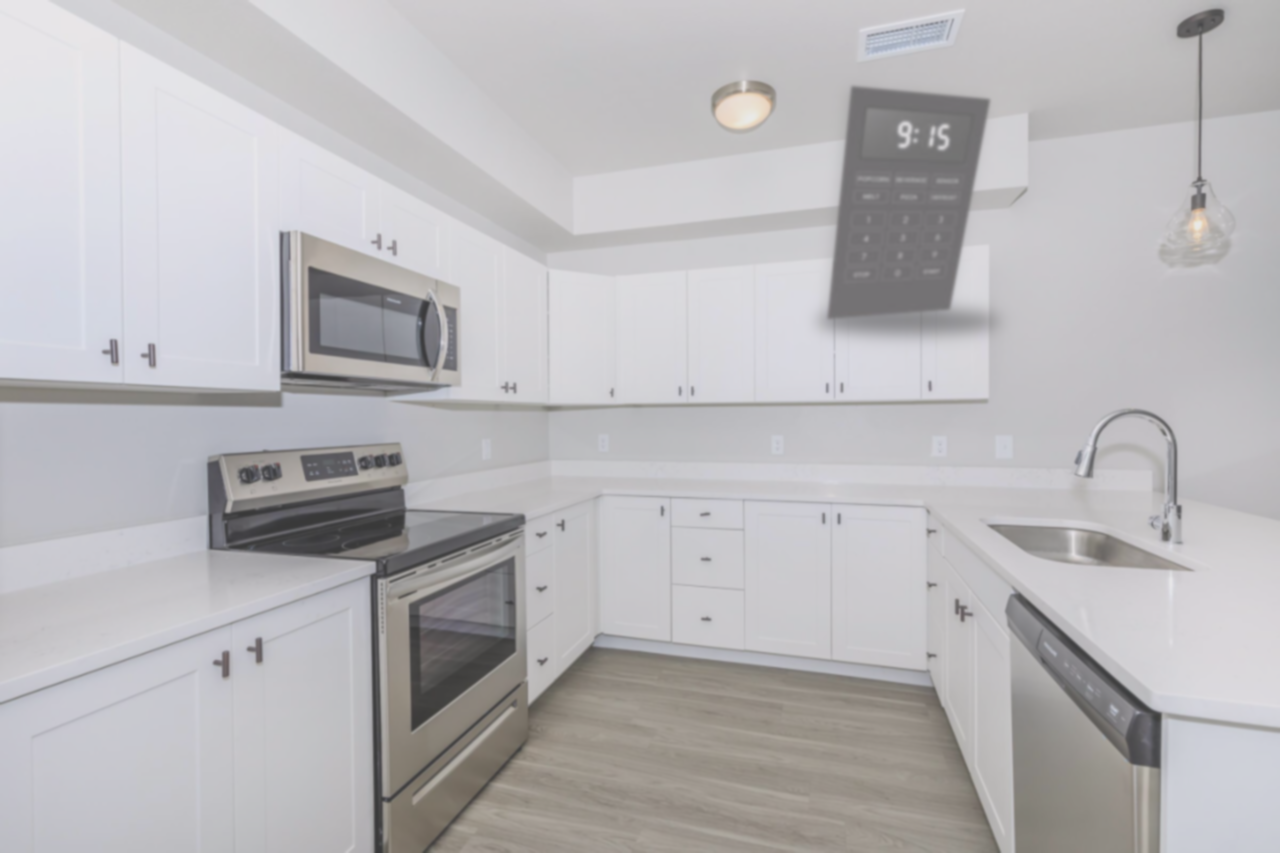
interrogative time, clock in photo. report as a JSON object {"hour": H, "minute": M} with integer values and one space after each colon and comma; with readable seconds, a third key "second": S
{"hour": 9, "minute": 15}
